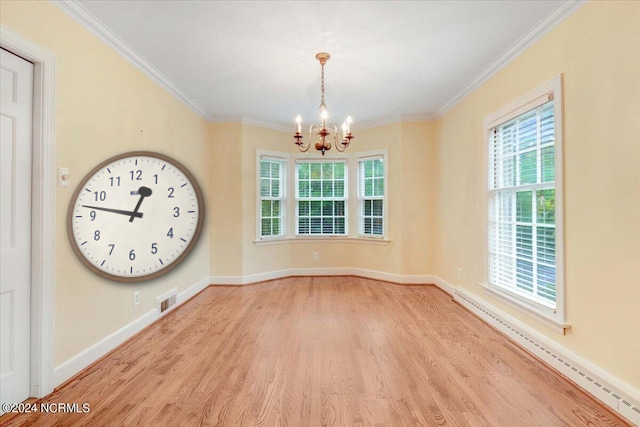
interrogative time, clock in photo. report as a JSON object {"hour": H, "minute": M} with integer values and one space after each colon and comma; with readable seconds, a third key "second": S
{"hour": 12, "minute": 47}
